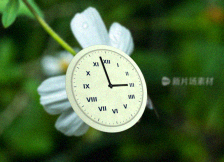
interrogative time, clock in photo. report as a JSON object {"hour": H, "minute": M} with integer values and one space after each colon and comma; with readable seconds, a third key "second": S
{"hour": 2, "minute": 58}
